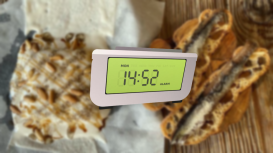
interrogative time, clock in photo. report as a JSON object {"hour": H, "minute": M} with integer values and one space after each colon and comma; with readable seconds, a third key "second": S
{"hour": 14, "minute": 52}
